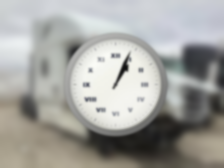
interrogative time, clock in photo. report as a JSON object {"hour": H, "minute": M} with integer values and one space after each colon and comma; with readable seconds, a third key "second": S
{"hour": 1, "minute": 4}
